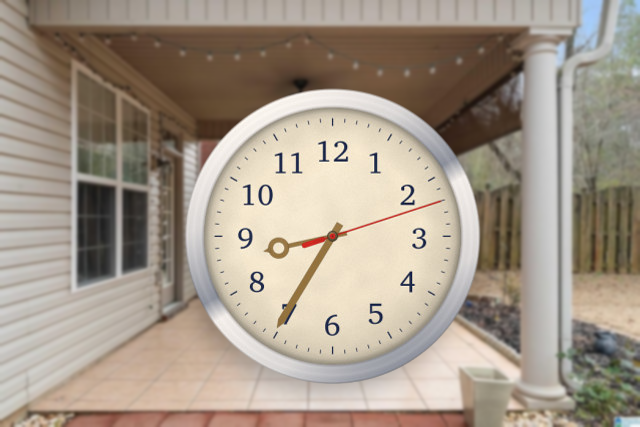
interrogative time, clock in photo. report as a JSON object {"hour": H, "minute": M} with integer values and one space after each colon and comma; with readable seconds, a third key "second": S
{"hour": 8, "minute": 35, "second": 12}
